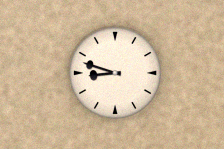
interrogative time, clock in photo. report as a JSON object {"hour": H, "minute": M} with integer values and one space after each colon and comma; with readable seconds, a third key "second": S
{"hour": 8, "minute": 48}
